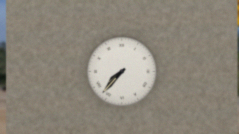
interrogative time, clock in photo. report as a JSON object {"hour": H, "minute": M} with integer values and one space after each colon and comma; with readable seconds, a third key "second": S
{"hour": 7, "minute": 37}
